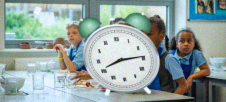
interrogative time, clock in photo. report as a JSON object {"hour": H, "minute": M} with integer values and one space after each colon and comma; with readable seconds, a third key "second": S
{"hour": 8, "minute": 14}
